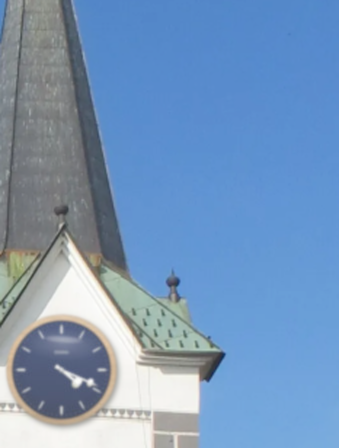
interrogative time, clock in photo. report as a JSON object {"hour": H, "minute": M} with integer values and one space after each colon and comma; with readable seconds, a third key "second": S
{"hour": 4, "minute": 19}
